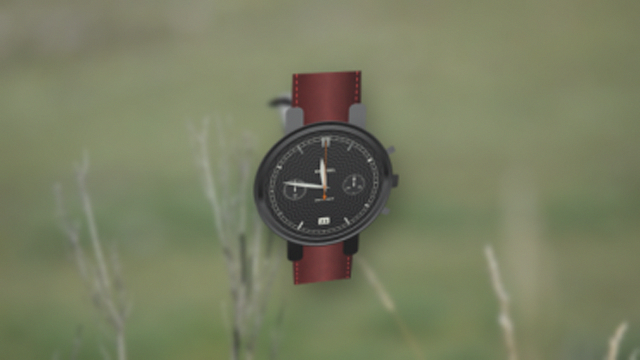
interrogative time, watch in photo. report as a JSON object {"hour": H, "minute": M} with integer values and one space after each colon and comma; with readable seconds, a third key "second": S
{"hour": 11, "minute": 47}
